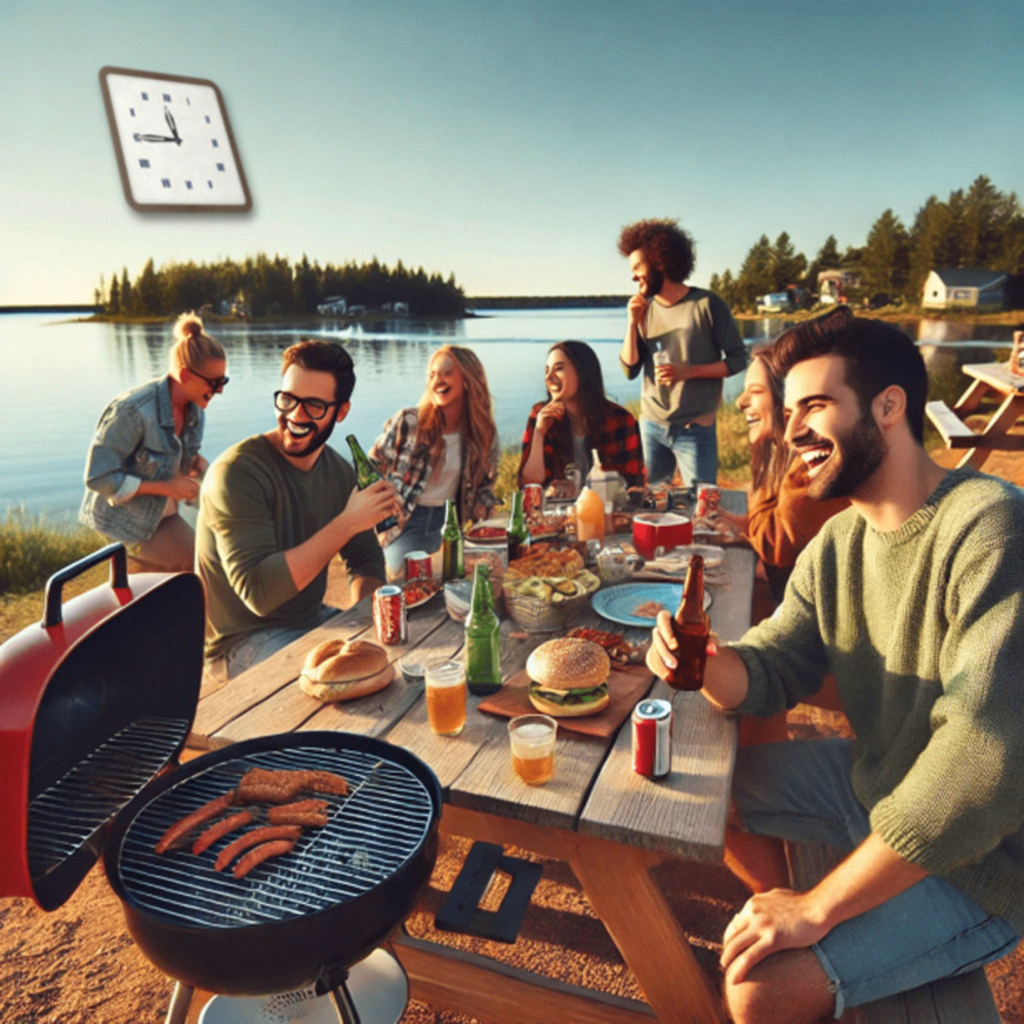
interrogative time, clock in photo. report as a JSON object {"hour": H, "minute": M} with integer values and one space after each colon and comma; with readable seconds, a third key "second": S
{"hour": 11, "minute": 45}
